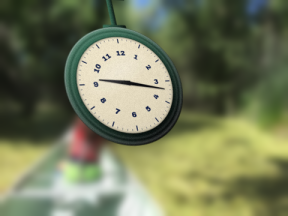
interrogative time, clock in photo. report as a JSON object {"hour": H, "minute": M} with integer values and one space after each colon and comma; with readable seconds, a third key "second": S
{"hour": 9, "minute": 17}
